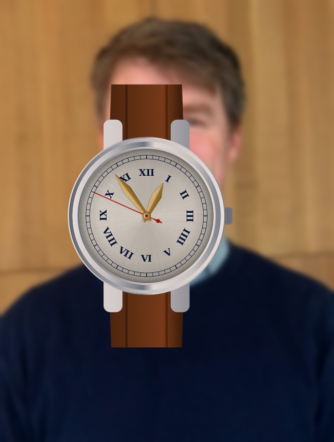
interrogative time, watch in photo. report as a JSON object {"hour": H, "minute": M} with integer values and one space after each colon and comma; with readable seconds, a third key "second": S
{"hour": 12, "minute": 53, "second": 49}
